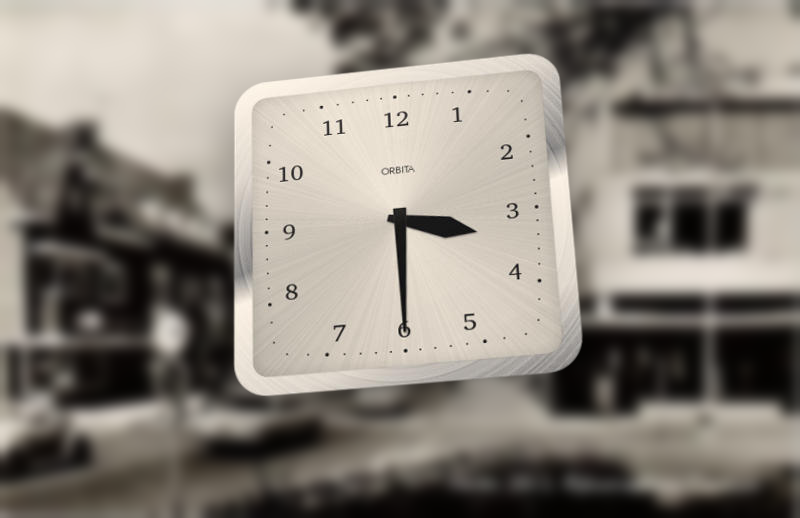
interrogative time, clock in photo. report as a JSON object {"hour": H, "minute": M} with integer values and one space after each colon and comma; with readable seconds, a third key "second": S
{"hour": 3, "minute": 30}
